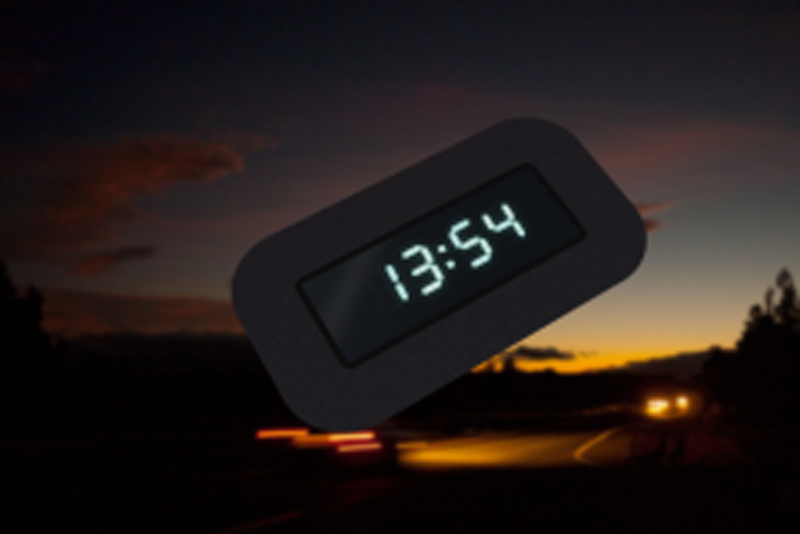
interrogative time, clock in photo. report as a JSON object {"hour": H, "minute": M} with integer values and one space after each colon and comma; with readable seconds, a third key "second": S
{"hour": 13, "minute": 54}
